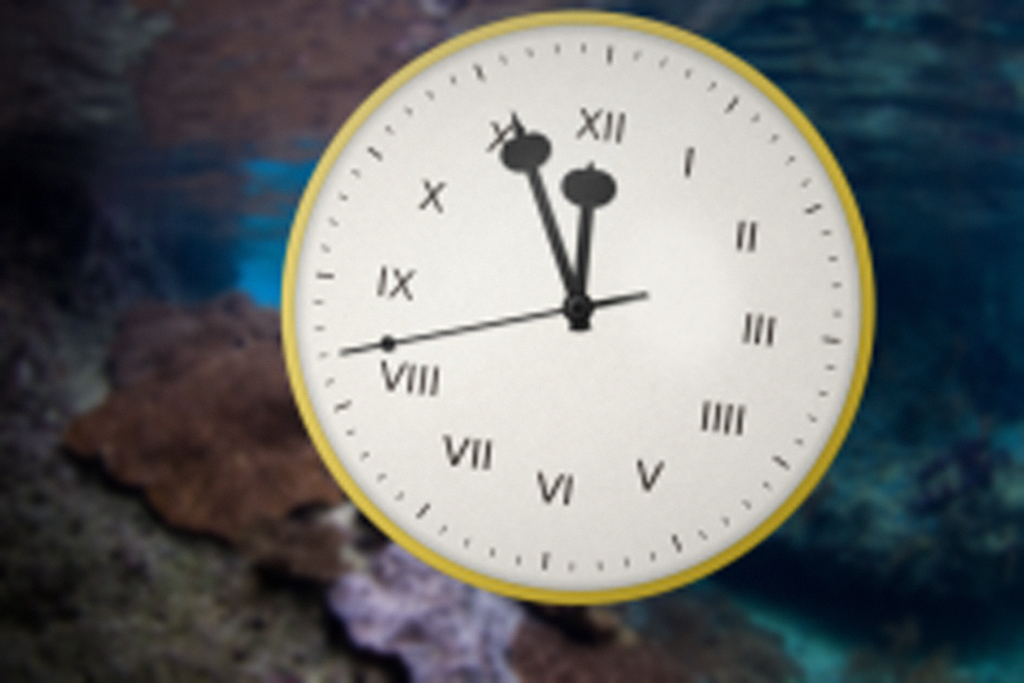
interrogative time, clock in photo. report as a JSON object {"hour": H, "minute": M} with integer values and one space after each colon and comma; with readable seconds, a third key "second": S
{"hour": 11, "minute": 55, "second": 42}
